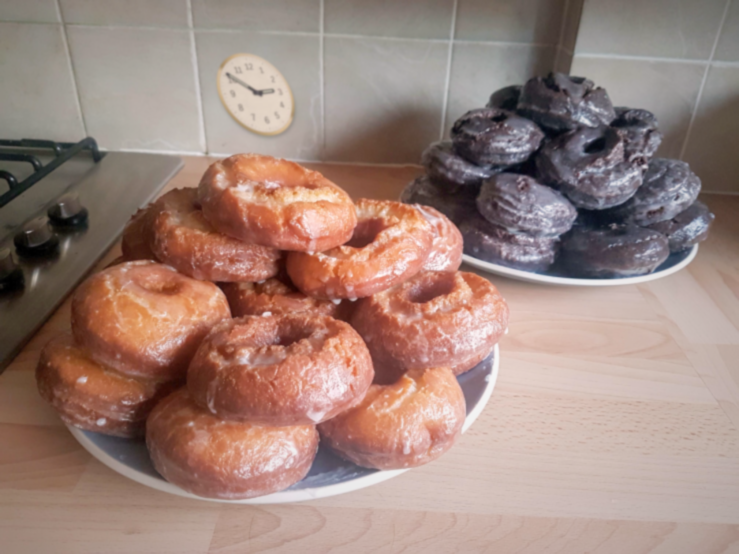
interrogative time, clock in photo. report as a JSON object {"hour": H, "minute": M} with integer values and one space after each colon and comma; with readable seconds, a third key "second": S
{"hour": 2, "minute": 51}
